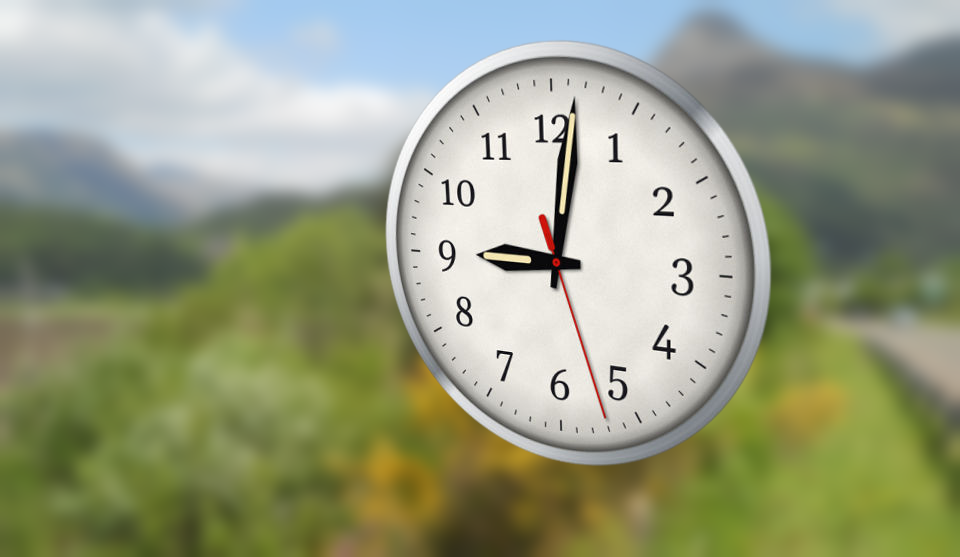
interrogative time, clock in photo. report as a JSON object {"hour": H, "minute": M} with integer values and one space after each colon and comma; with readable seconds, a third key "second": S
{"hour": 9, "minute": 1, "second": 27}
